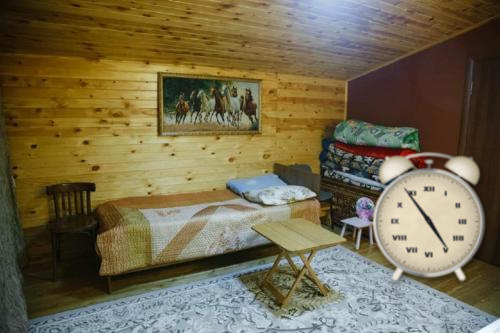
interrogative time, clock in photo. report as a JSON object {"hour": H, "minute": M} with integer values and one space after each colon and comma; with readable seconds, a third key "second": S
{"hour": 4, "minute": 54}
